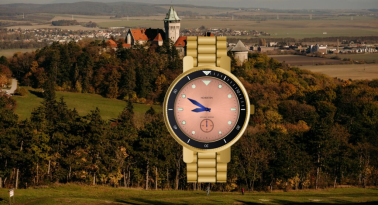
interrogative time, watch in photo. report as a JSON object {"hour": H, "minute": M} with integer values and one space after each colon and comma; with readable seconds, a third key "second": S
{"hour": 8, "minute": 50}
